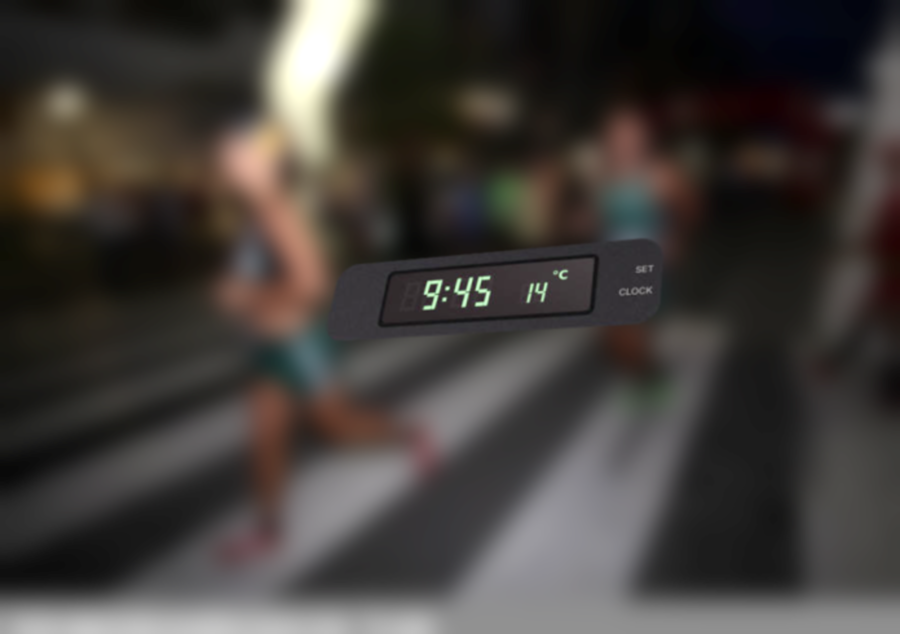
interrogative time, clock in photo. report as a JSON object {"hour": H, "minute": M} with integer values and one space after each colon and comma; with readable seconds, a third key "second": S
{"hour": 9, "minute": 45}
